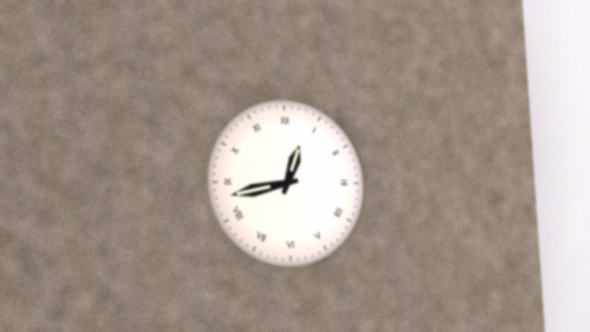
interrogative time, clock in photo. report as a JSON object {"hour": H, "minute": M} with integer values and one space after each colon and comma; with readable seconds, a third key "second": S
{"hour": 12, "minute": 43}
